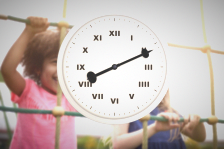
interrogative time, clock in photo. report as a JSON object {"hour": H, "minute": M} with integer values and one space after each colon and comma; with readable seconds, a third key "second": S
{"hour": 8, "minute": 11}
